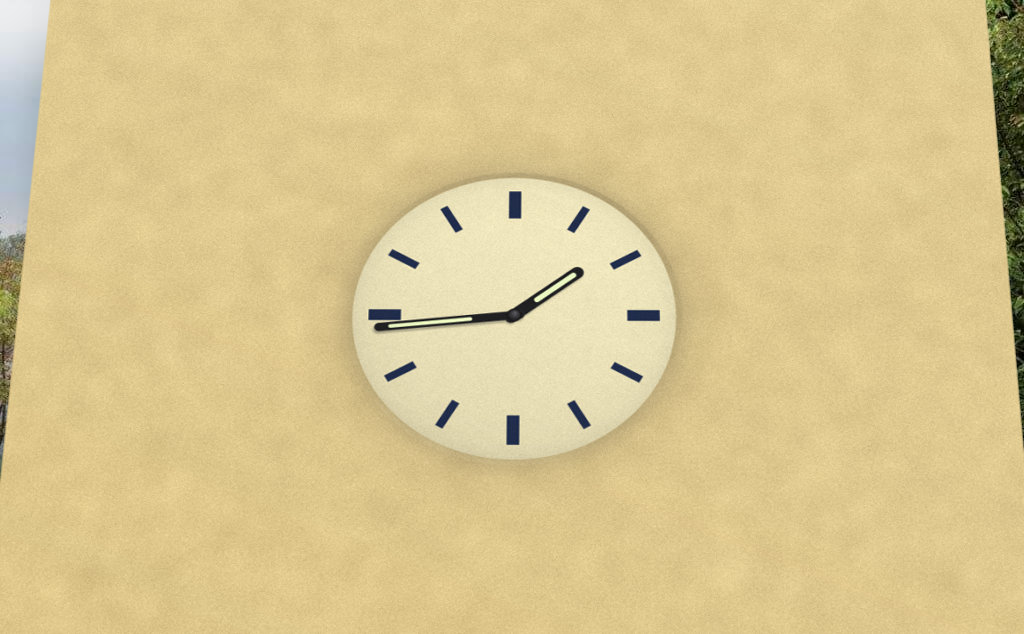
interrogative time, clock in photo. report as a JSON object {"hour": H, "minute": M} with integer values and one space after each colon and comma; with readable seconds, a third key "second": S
{"hour": 1, "minute": 44}
